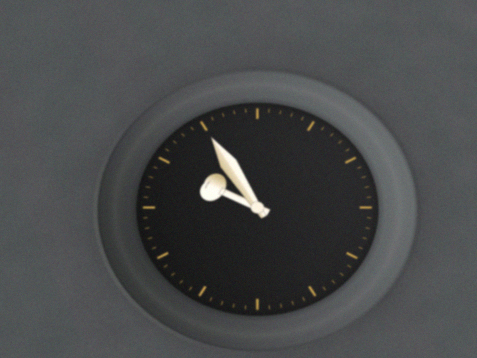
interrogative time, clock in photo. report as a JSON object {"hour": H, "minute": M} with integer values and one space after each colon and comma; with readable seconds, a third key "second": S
{"hour": 9, "minute": 55}
